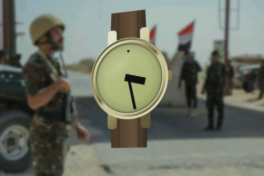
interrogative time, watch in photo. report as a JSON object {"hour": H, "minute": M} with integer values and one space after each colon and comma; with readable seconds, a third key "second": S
{"hour": 3, "minute": 28}
